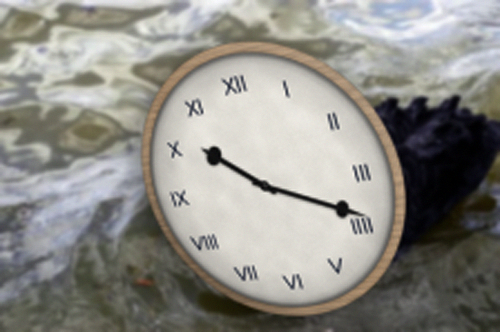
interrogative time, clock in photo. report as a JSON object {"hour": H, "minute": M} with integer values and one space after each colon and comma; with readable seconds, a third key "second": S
{"hour": 10, "minute": 19}
